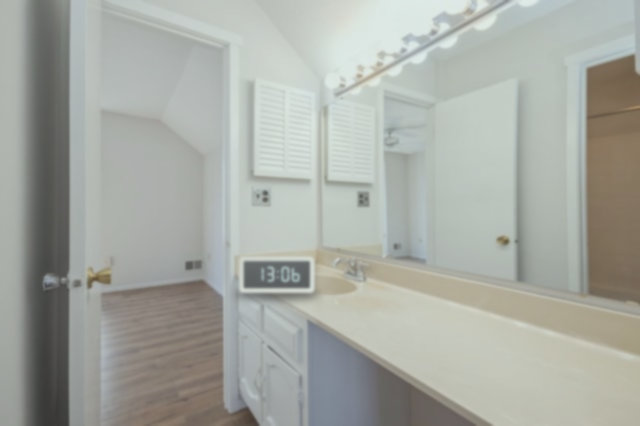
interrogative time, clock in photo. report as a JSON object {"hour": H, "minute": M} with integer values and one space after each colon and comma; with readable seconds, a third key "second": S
{"hour": 13, "minute": 6}
